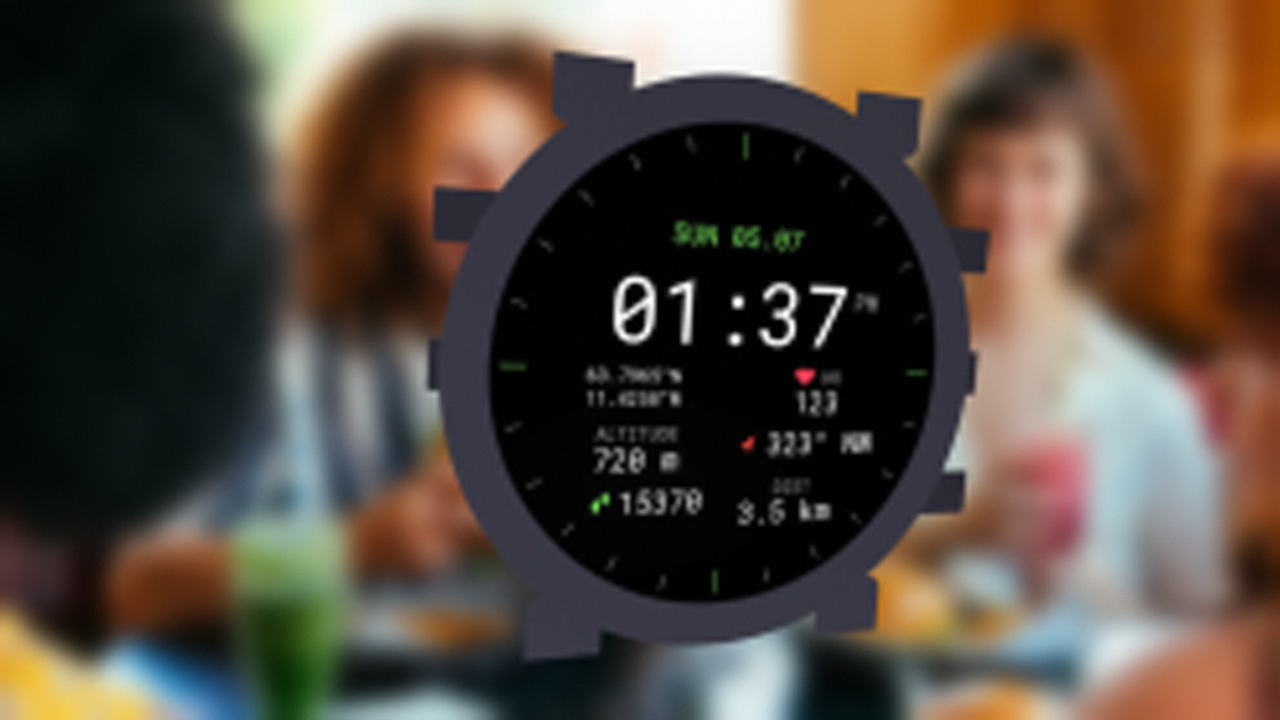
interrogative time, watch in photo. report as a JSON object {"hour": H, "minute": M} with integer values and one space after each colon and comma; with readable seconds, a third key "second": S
{"hour": 1, "minute": 37}
